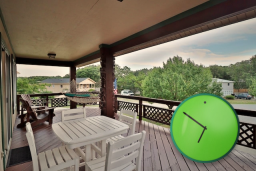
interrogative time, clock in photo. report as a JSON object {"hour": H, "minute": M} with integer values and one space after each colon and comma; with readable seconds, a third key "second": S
{"hour": 6, "minute": 51}
